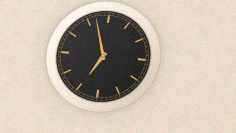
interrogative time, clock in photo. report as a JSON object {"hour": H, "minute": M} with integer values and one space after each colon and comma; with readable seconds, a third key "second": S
{"hour": 6, "minute": 57}
